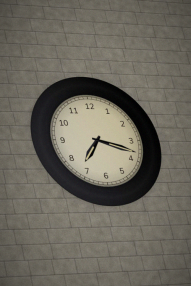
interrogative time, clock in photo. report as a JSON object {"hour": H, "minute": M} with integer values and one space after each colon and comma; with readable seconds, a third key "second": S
{"hour": 7, "minute": 18}
